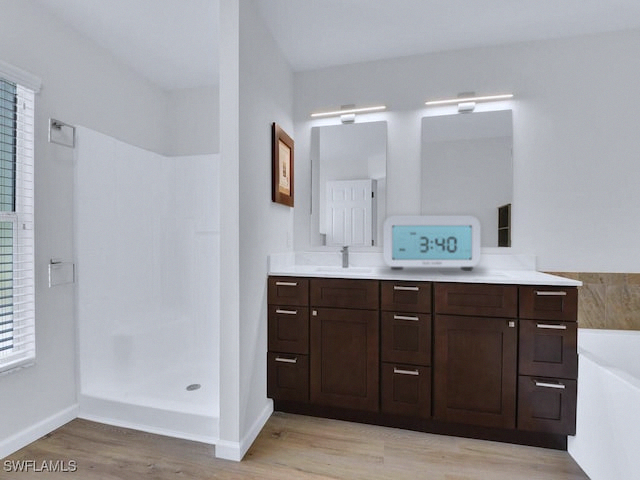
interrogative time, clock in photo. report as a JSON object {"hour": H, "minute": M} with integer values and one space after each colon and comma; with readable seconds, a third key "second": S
{"hour": 3, "minute": 40}
